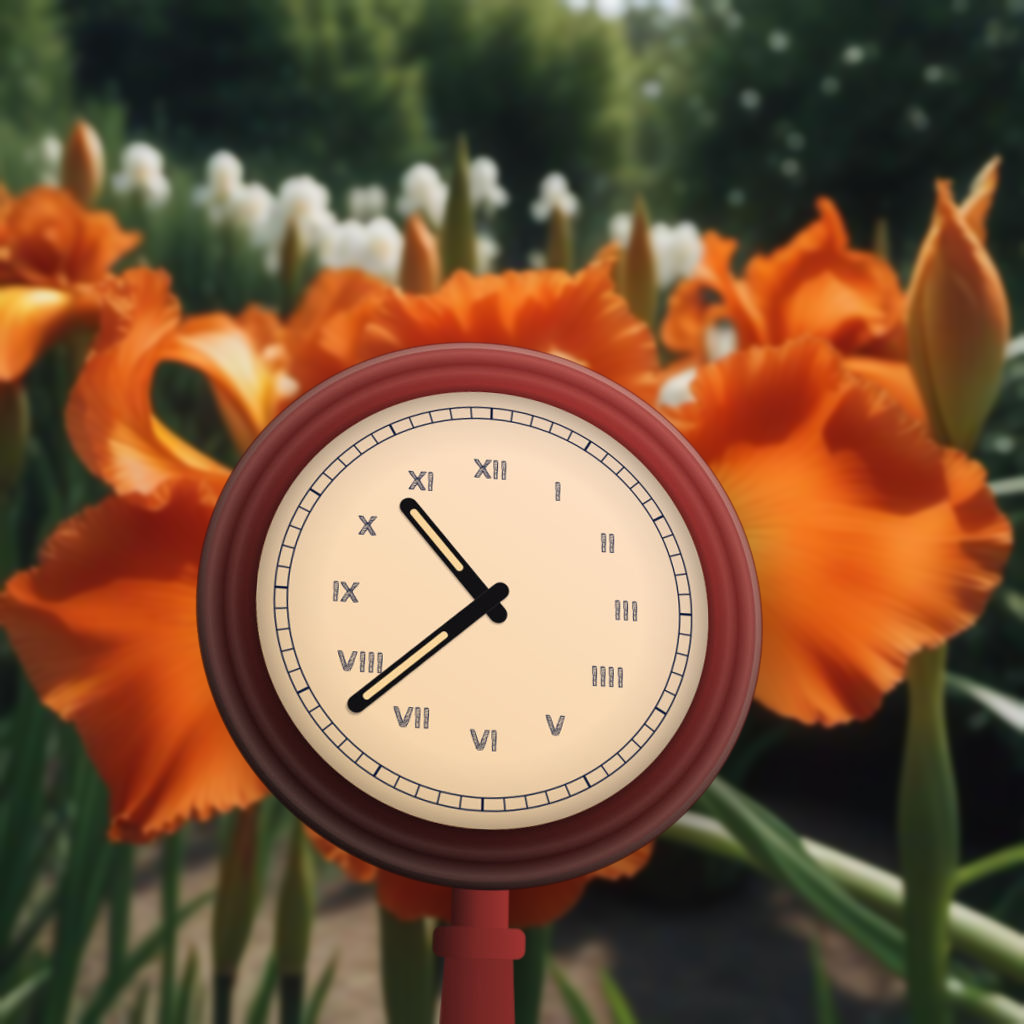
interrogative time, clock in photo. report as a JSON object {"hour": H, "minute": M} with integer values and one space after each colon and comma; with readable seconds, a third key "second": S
{"hour": 10, "minute": 38}
